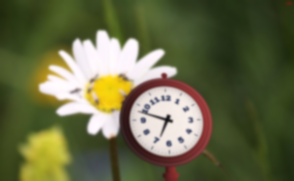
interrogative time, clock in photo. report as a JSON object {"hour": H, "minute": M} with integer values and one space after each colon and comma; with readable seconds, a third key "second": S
{"hour": 6, "minute": 48}
